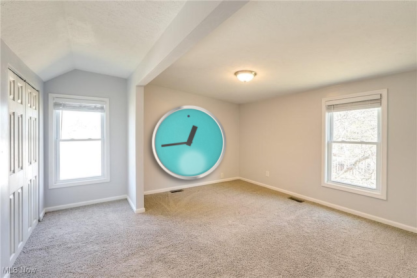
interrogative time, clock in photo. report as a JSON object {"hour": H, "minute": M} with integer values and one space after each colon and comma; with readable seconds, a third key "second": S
{"hour": 12, "minute": 44}
